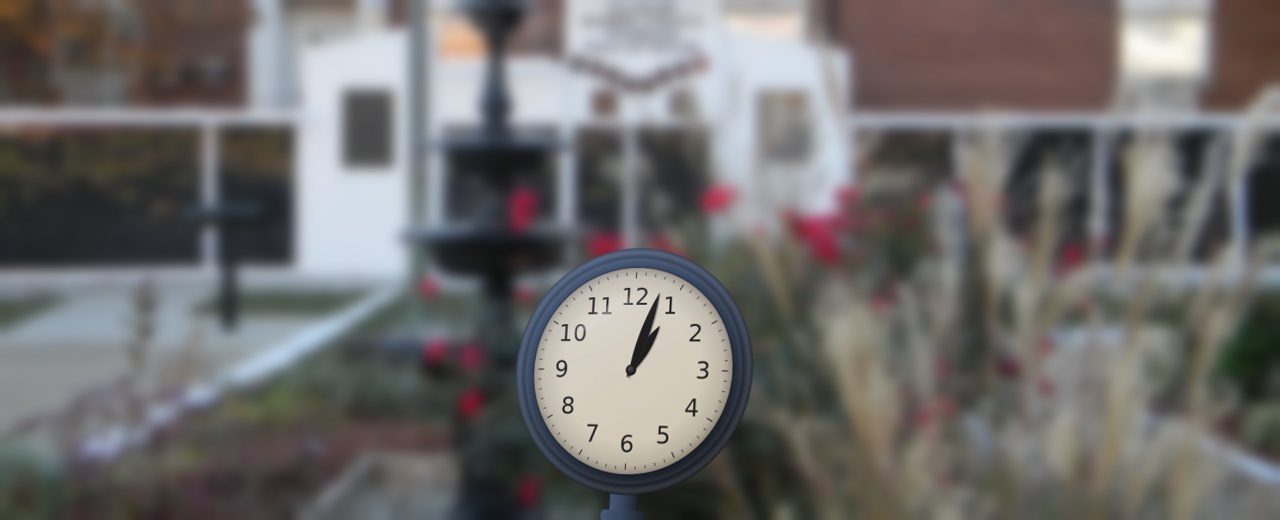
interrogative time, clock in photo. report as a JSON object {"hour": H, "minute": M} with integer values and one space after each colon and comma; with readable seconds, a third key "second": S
{"hour": 1, "minute": 3}
